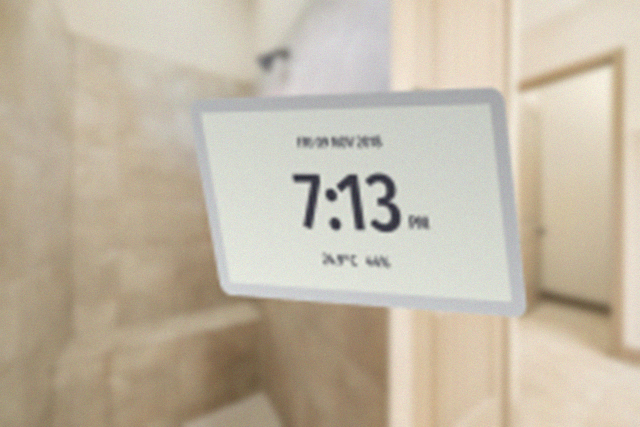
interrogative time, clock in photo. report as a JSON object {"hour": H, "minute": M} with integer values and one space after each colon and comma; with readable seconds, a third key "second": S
{"hour": 7, "minute": 13}
